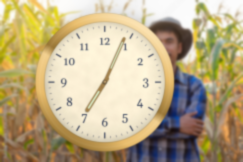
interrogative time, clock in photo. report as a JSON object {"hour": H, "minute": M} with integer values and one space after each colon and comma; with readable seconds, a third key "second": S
{"hour": 7, "minute": 4}
